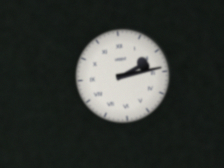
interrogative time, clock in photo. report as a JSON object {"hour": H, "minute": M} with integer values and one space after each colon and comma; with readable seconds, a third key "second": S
{"hour": 2, "minute": 14}
